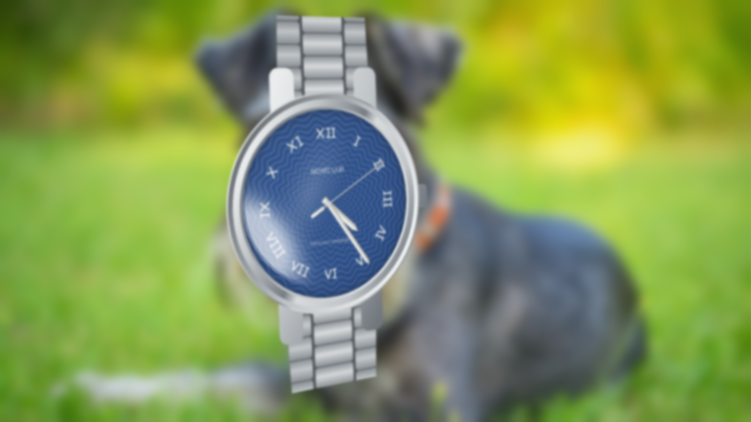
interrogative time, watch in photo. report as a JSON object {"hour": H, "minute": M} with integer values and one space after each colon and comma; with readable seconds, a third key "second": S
{"hour": 4, "minute": 24, "second": 10}
